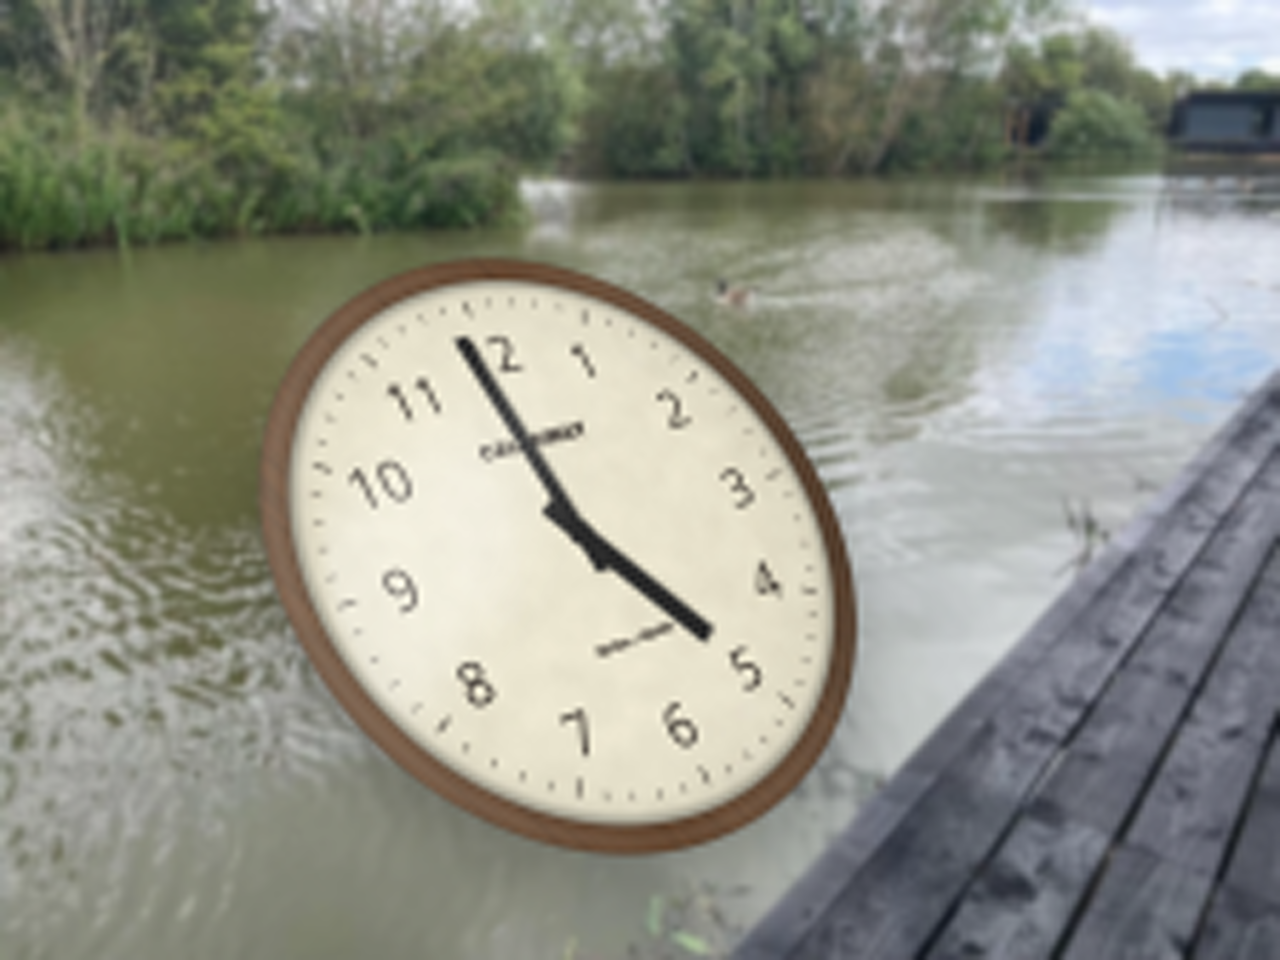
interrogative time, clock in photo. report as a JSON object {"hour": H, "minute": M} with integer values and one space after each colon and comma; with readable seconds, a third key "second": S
{"hour": 4, "minute": 59}
